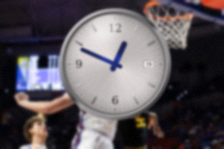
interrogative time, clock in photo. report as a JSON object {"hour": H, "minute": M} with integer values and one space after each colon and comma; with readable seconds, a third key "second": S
{"hour": 12, "minute": 49}
